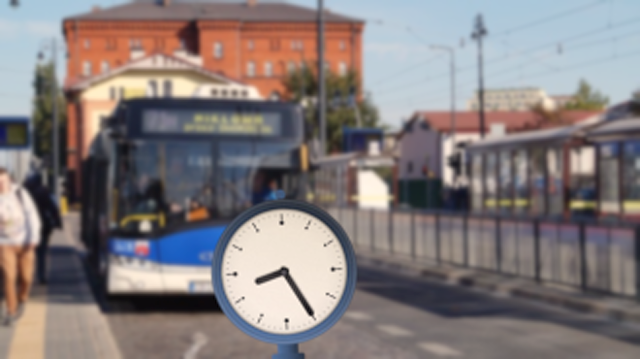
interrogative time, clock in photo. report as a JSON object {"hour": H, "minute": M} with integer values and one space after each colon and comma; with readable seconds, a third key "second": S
{"hour": 8, "minute": 25}
